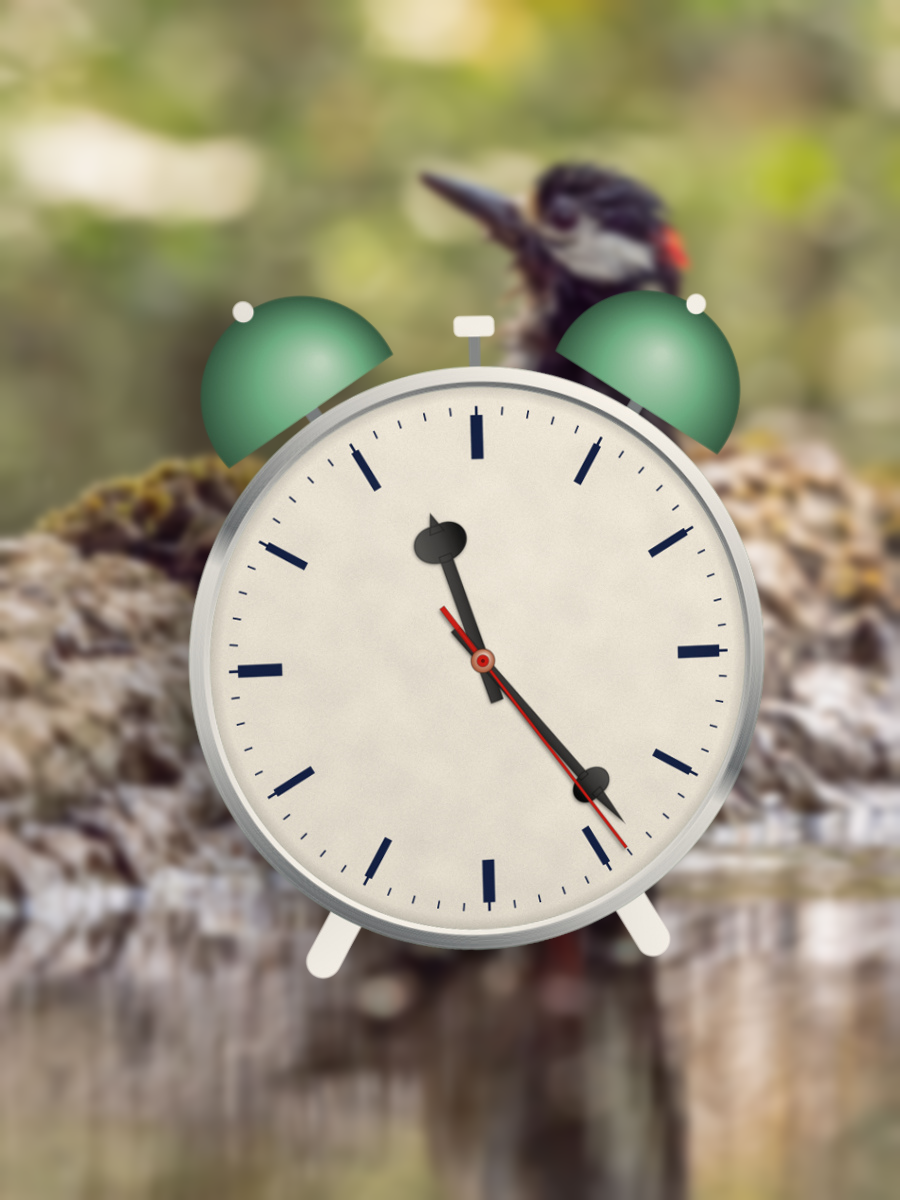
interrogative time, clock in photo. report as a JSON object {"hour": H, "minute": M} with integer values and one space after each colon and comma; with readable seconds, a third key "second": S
{"hour": 11, "minute": 23, "second": 24}
